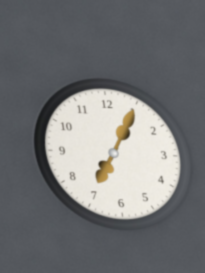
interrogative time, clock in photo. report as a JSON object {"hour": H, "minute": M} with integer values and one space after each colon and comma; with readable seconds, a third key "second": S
{"hour": 7, "minute": 5}
